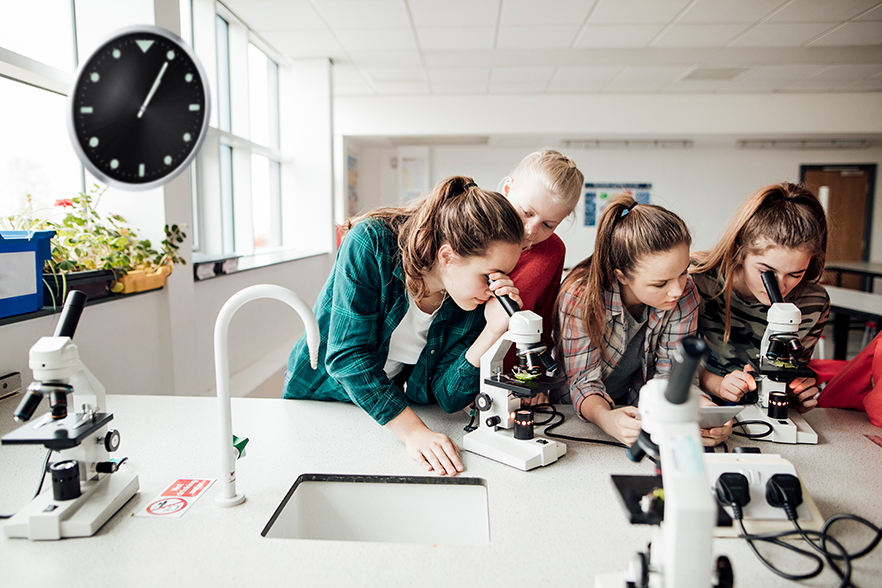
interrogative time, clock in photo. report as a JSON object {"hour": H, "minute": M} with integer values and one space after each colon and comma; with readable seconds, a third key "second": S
{"hour": 1, "minute": 5}
